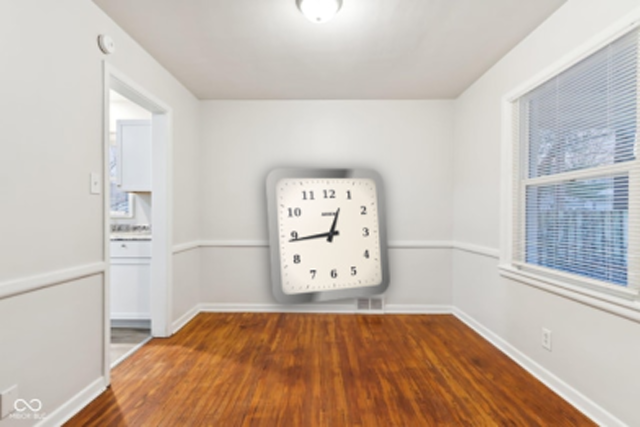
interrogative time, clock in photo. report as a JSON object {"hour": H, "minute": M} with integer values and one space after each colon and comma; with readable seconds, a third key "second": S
{"hour": 12, "minute": 44}
